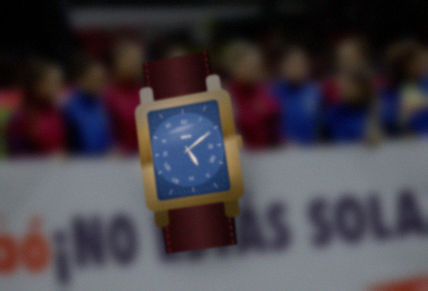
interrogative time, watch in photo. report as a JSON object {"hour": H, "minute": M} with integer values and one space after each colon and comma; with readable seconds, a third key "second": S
{"hour": 5, "minute": 10}
